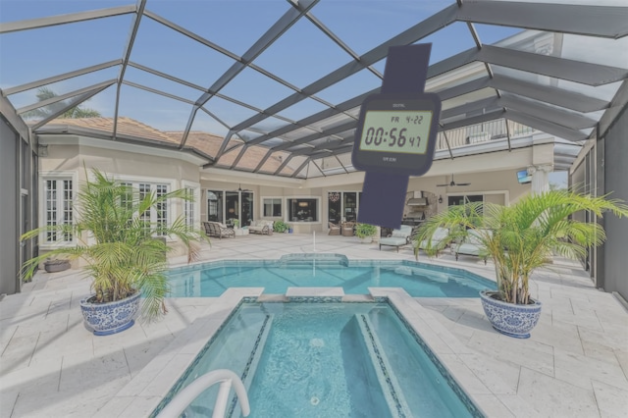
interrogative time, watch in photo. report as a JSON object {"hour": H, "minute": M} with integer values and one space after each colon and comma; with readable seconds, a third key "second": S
{"hour": 0, "minute": 56, "second": 47}
